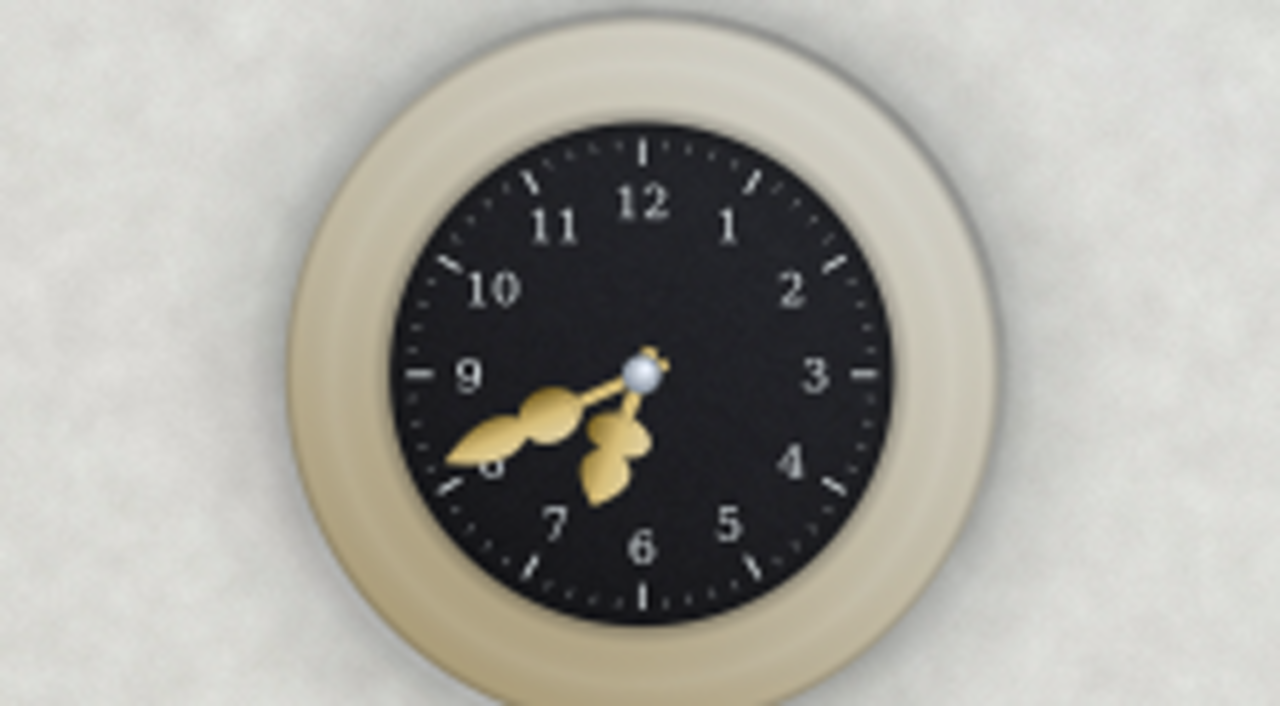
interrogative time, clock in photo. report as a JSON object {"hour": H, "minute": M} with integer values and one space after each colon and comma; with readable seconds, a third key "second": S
{"hour": 6, "minute": 41}
